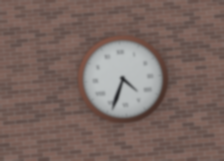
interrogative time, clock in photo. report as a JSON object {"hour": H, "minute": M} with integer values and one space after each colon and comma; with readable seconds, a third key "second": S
{"hour": 4, "minute": 34}
